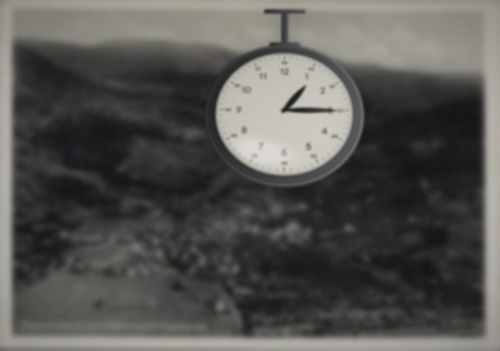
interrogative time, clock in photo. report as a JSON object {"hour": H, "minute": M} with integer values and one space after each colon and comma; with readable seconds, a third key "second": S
{"hour": 1, "minute": 15}
